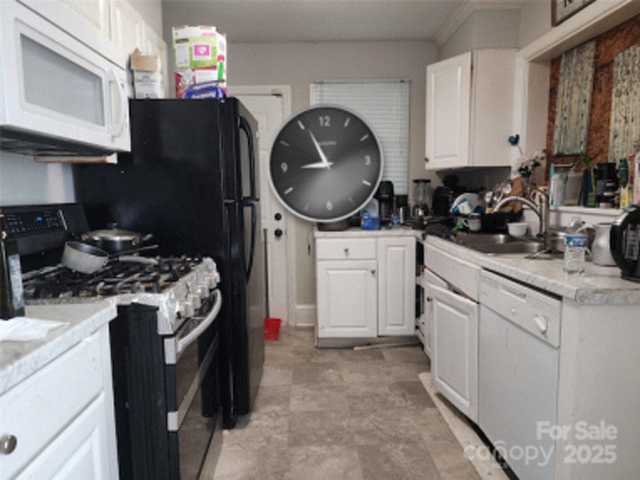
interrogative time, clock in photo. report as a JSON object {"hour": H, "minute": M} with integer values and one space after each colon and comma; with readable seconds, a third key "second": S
{"hour": 8, "minute": 56}
